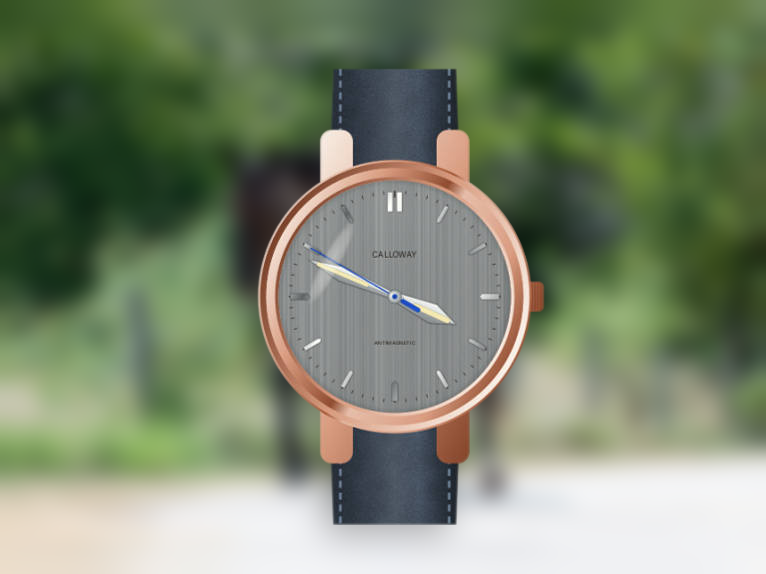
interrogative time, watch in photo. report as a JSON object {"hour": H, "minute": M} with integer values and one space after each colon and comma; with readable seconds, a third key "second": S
{"hour": 3, "minute": 48, "second": 50}
